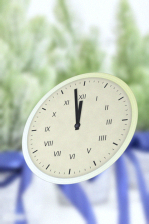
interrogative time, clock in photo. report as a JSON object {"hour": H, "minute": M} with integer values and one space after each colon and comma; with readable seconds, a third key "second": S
{"hour": 11, "minute": 58}
